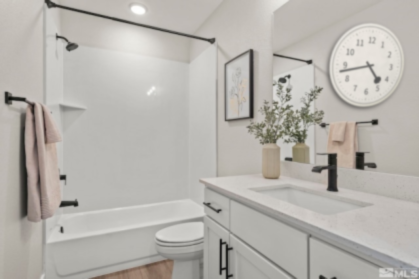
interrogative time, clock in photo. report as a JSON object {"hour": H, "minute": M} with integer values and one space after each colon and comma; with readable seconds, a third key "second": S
{"hour": 4, "minute": 43}
